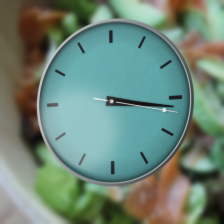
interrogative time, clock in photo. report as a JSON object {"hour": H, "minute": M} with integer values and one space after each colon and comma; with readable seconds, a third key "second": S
{"hour": 3, "minute": 16, "second": 17}
